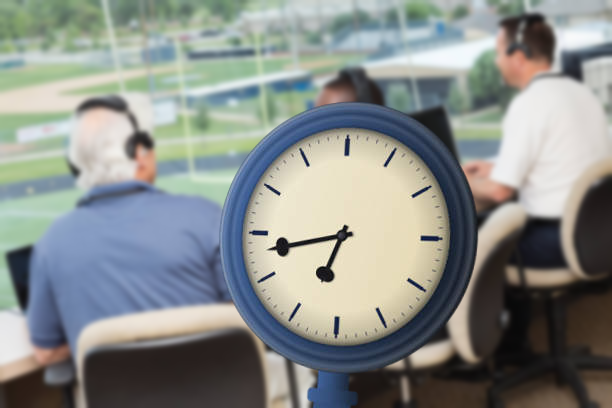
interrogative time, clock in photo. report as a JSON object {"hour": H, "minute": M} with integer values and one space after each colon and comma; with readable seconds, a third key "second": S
{"hour": 6, "minute": 43}
